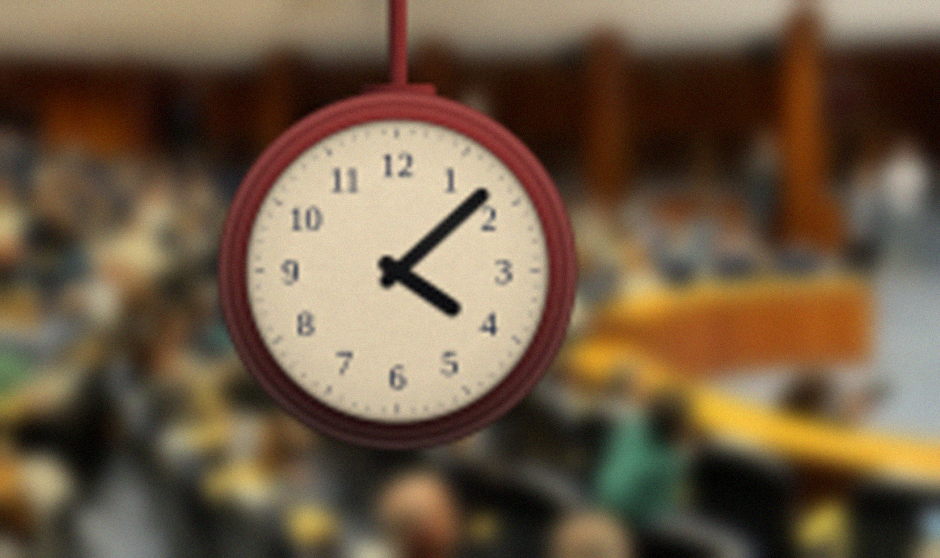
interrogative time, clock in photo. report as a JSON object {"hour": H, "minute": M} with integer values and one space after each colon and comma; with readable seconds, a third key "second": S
{"hour": 4, "minute": 8}
